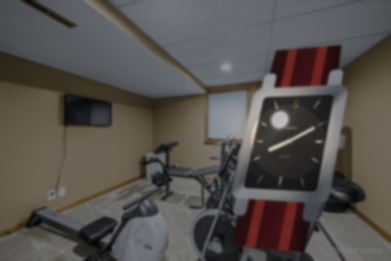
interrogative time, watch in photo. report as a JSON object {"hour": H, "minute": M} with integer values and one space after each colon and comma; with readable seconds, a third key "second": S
{"hour": 8, "minute": 10}
